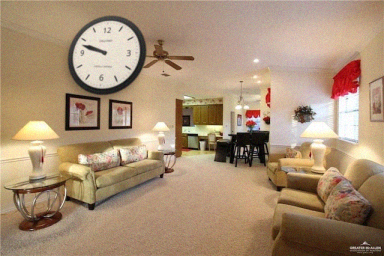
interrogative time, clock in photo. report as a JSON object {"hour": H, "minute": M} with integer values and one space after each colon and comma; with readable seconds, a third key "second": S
{"hour": 9, "minute": 48}
